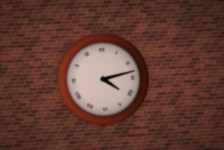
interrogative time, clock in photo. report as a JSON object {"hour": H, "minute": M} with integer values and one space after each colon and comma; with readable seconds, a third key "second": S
{"hour": 4, "minute": 13}
